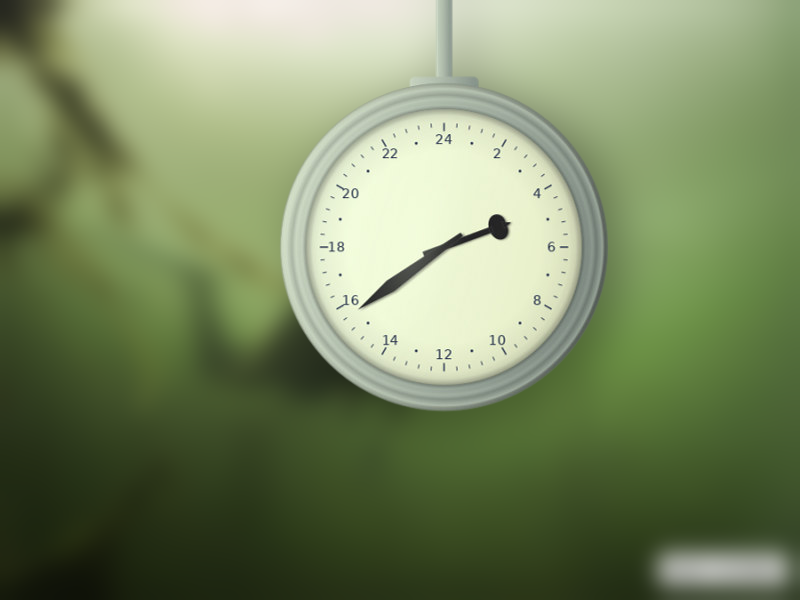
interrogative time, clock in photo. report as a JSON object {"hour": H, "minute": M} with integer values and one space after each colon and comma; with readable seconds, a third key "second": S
{"hour": 4, "minute": 39}
